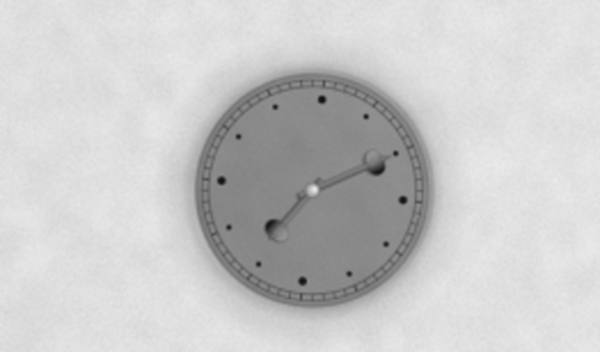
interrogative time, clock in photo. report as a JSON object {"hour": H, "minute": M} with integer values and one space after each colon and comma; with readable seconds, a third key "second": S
{"hour": 7, "minute": 10}
